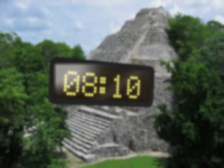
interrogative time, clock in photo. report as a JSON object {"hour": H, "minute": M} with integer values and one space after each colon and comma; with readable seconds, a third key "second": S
{"hour": 8, "minute": 10}
